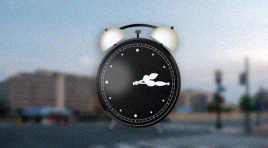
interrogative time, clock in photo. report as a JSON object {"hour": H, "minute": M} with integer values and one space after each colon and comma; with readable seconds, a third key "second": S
{"hour": 2, "minute": 15}
